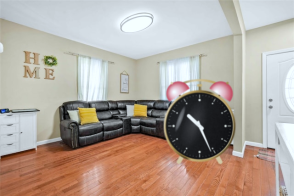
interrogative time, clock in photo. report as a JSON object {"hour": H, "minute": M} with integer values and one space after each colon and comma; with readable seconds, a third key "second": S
{"hour": 10, "minute": 26}
